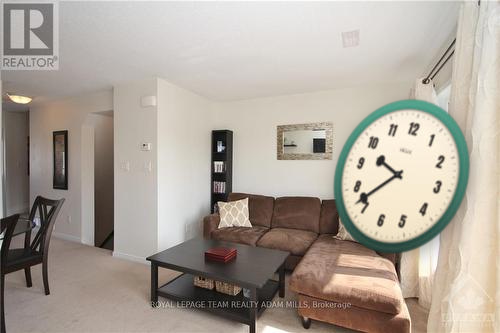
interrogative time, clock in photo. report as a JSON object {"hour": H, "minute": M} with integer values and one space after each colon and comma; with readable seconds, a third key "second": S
{"hour": 9, "minute": 37}
